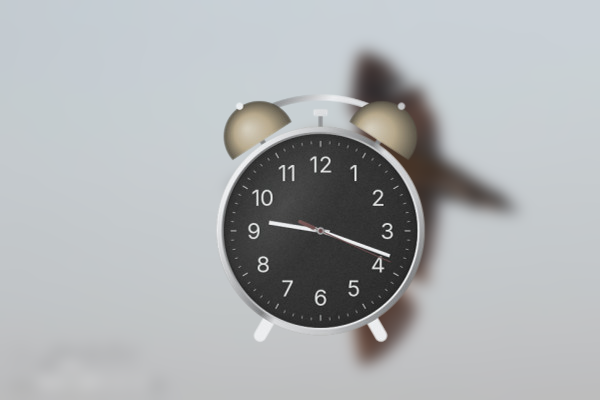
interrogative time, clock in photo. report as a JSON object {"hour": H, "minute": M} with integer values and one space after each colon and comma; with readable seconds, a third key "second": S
{"hour": 9, "minute": 18, "second": 19}
